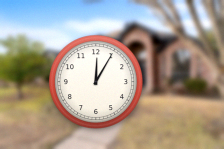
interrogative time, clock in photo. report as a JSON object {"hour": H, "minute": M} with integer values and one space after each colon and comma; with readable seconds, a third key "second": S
{"hour": 12, "minute": 5}
